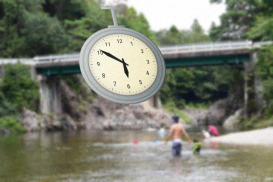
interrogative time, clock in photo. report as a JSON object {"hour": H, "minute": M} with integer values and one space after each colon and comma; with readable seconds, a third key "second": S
{"hour": 5, "minute": 51}
